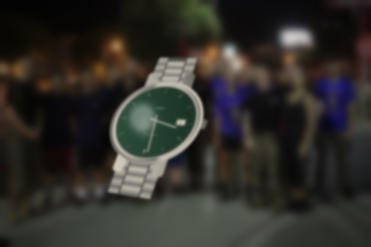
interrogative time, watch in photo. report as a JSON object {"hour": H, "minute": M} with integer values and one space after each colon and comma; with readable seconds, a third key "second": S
{"hour": 3, "minute": 29}
